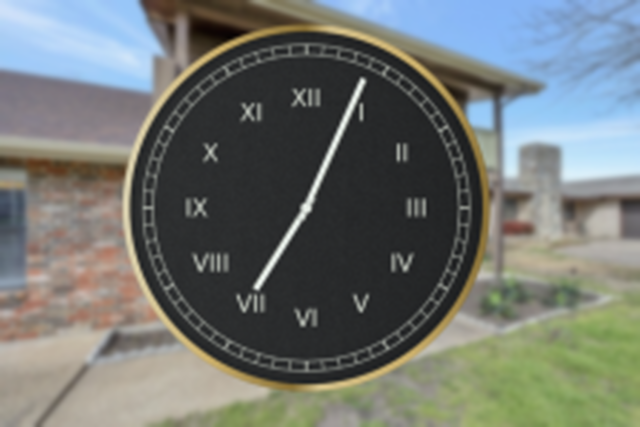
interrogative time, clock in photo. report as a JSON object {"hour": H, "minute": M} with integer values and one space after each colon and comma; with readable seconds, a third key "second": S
{"hour": 7, "minute": 4}
